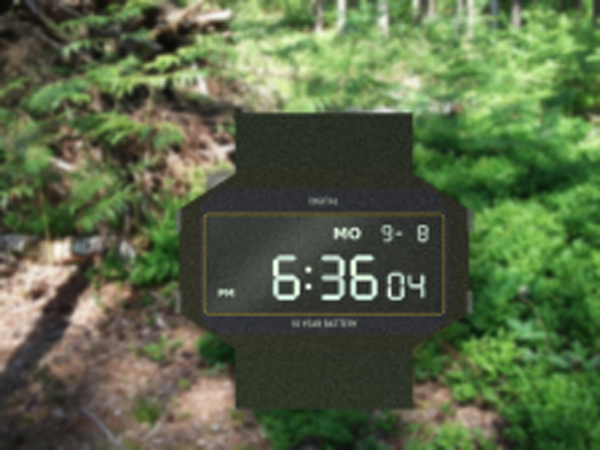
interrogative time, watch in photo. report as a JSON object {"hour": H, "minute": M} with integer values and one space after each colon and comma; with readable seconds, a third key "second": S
{"hour": 6, "minute": 36, "second": 4}
